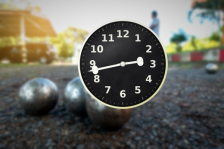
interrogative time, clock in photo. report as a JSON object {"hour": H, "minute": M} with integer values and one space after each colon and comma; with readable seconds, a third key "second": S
{"hour": 2, "minute": 43}
